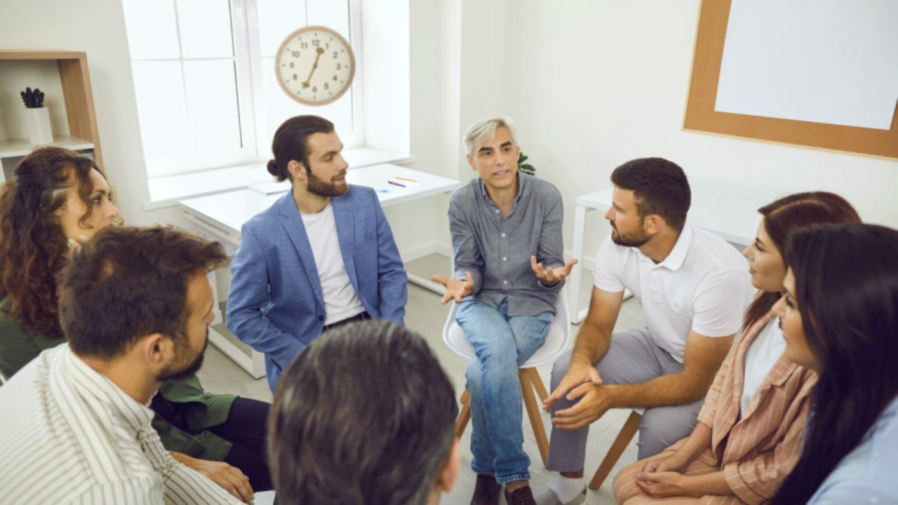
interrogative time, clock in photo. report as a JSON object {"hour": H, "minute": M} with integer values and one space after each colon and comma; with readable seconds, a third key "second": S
{"hour": 12, "minute": 34}
